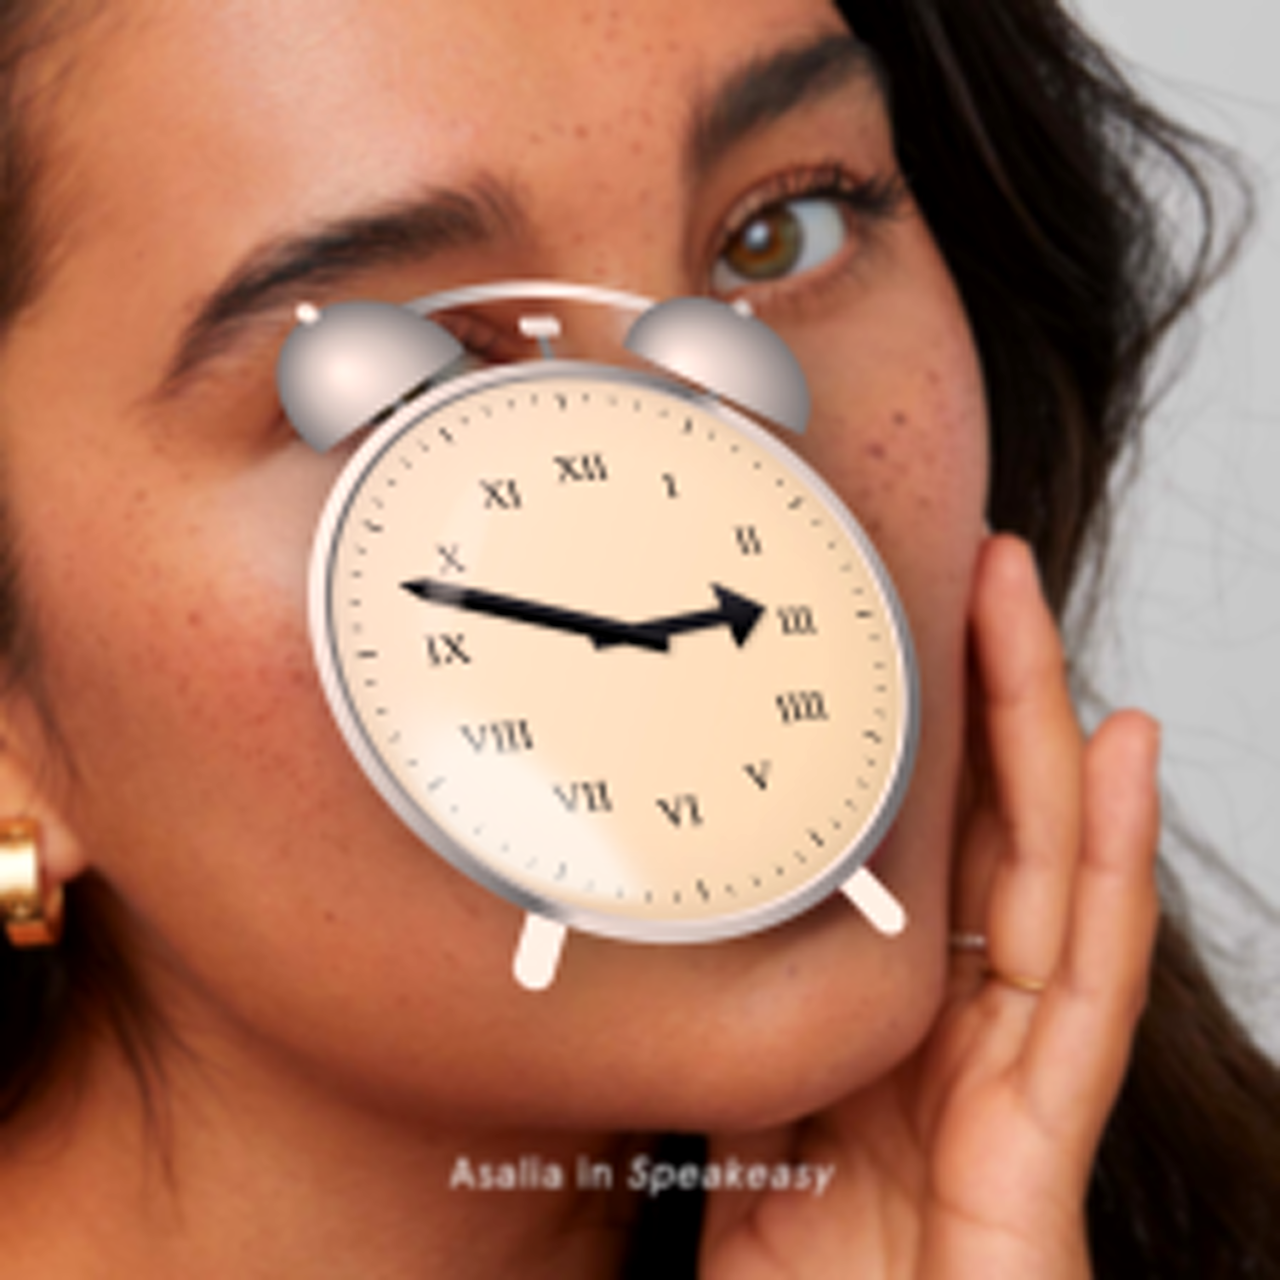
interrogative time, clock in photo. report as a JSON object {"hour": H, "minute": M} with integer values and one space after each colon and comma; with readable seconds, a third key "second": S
{"hour": 2, "minute": 48}
